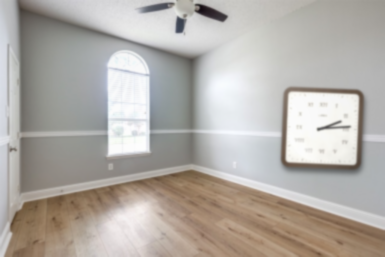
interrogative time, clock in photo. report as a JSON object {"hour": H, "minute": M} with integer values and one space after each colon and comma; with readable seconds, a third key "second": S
{"hour": 2, "minute": 14}
